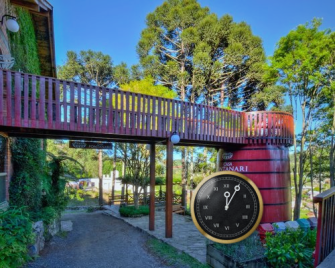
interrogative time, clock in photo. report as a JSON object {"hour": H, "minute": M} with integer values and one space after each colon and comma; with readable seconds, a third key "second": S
{"hour": 12, "minute": 5}
